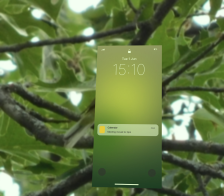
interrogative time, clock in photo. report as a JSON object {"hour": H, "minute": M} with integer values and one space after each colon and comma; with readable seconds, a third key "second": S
{"hour": 15, "minute": 10}
